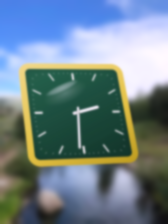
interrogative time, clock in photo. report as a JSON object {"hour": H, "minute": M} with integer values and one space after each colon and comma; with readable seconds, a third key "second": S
{"hour": 2, "minute": 31}
